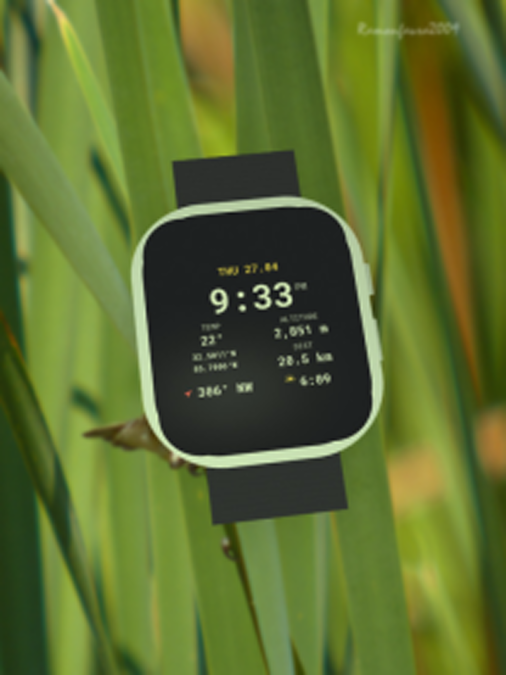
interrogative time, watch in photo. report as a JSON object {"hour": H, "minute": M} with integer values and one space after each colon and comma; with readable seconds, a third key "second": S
{"hour": 9, "minute": 33}
